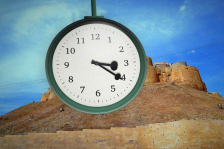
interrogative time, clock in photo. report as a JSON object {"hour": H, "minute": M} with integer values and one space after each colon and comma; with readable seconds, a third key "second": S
{"hour": 3, "minute": 21}
